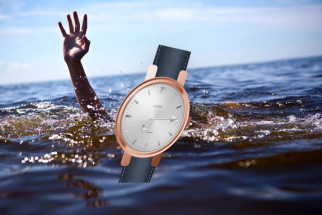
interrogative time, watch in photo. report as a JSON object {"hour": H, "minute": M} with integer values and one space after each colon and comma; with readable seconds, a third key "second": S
{"hour": 7, "minute": 14}
